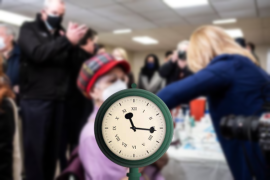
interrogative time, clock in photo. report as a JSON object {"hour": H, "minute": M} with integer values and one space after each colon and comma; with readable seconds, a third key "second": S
{"hour": 11, "minute": 16}
